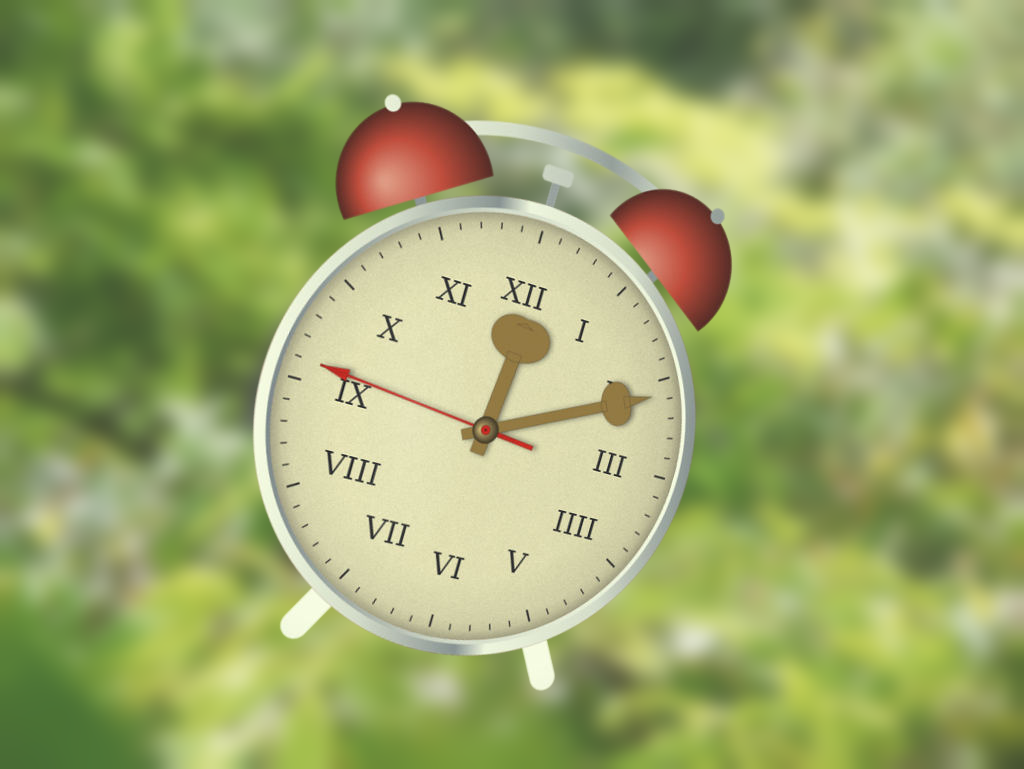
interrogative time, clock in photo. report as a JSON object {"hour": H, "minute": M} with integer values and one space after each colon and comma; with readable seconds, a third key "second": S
{"hour": 12, "minute": 10, "second": 46}
